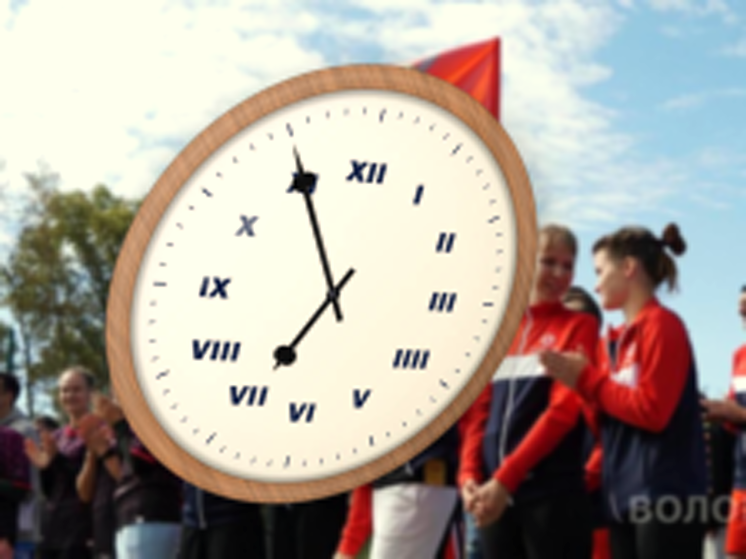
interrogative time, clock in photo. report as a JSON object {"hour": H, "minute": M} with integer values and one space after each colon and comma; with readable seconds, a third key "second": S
{"hour": 6, "minute": 55}
